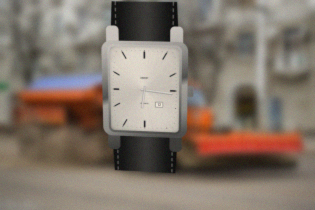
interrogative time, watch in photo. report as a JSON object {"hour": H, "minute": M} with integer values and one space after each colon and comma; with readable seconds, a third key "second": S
{"hour": 6, "minute": 16}
